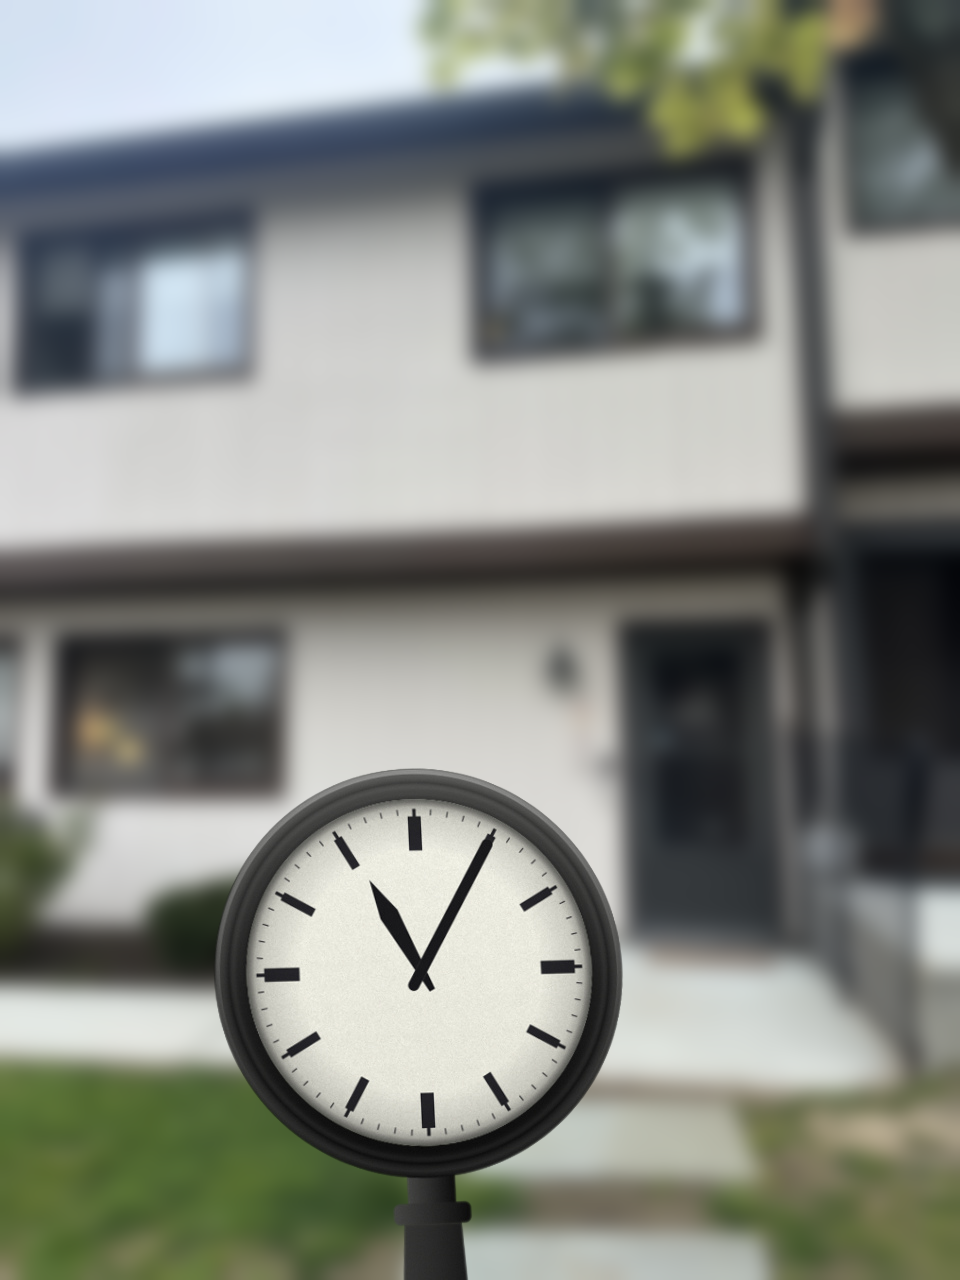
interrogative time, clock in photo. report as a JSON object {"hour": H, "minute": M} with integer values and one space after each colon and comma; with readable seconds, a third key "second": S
{"hour": 11, "minute": 5}
